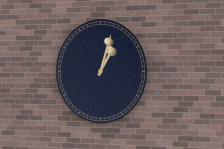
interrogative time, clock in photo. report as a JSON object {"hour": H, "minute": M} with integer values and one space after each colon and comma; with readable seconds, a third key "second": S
{"hour": 1, "minute": 3}
